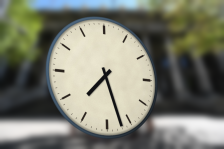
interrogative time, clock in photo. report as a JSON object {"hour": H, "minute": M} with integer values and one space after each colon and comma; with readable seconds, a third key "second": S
{"hour": 7, "minute": 27}
